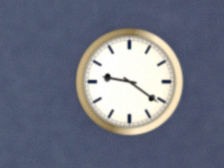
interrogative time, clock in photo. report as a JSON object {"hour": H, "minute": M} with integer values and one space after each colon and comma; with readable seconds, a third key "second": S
{"hour": 9, "minute": 21}
